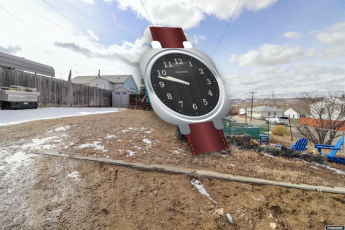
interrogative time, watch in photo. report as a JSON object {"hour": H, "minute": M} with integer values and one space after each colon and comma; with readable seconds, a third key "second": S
{"hour": 9, "minute": 48}
